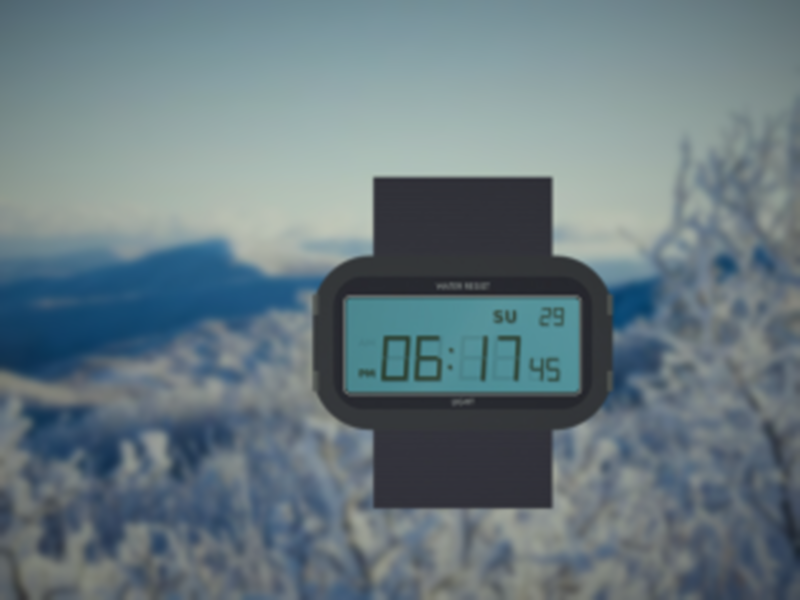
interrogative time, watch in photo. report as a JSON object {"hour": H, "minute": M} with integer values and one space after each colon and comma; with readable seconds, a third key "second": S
{"hour": 6, "minute": 17, "second": 45}
